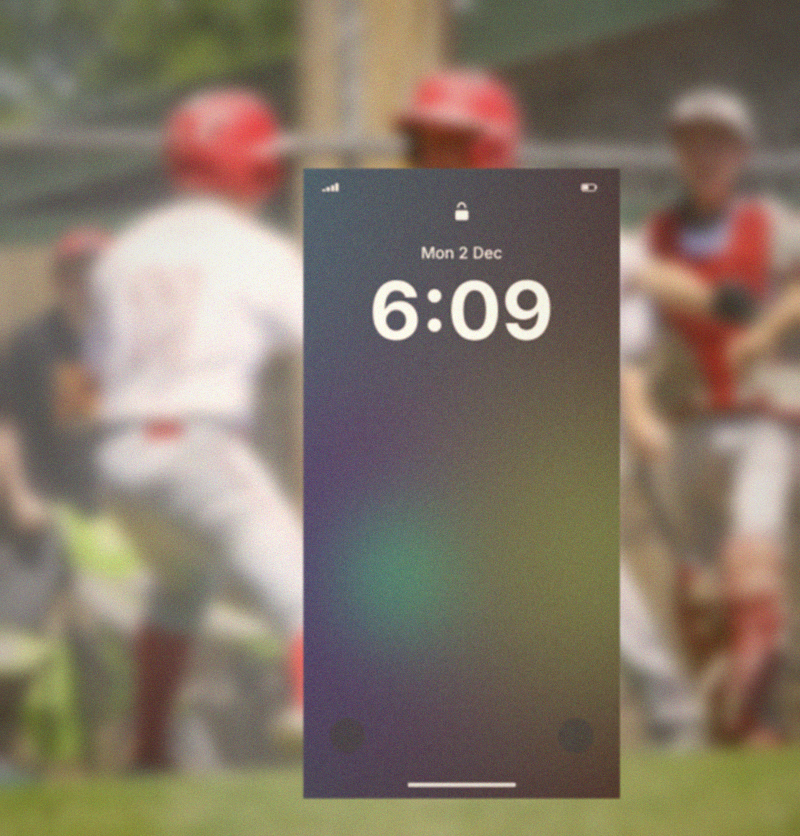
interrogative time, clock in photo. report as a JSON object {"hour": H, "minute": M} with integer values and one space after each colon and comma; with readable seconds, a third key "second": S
{"hour": 6, "minute": 9}
